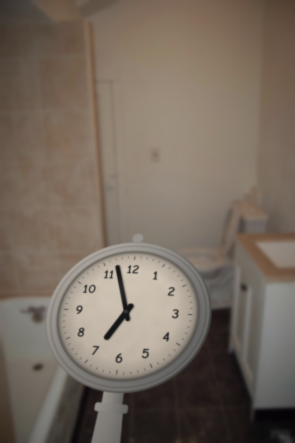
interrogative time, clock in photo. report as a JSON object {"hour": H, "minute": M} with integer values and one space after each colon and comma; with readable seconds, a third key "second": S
{"hour": 6, "minute": 57}
